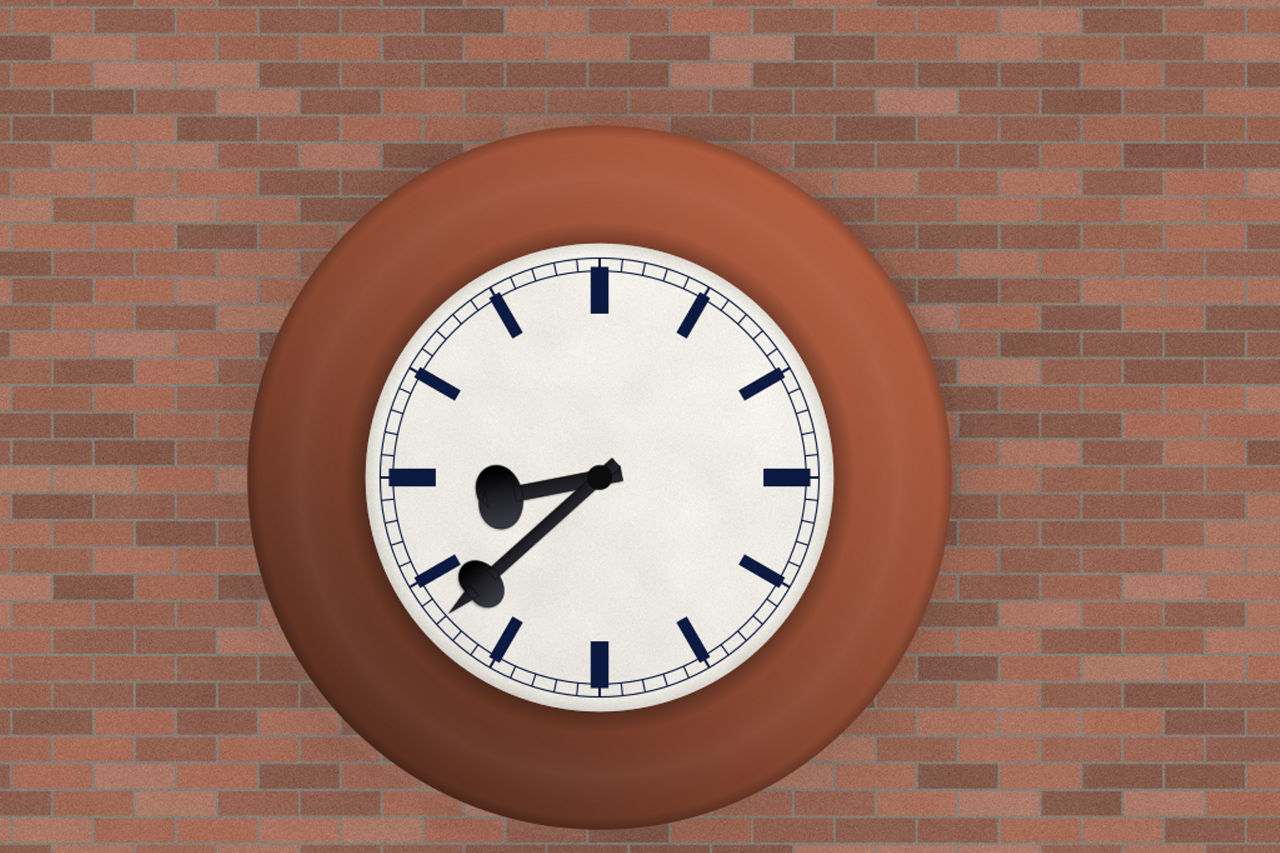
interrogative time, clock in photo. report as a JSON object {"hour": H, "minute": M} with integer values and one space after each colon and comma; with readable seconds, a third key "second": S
{"hour": 8, "minute": 38}
